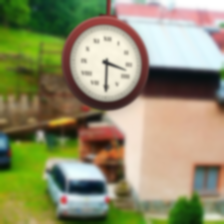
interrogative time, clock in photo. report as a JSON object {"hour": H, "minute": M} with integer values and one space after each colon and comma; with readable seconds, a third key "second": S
{"hour": 3, "minute": 30}
